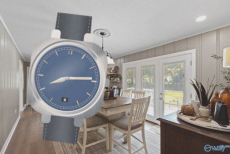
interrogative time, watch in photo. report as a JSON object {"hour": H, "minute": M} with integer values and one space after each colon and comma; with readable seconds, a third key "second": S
{"hour": 8, "minute": 14}
